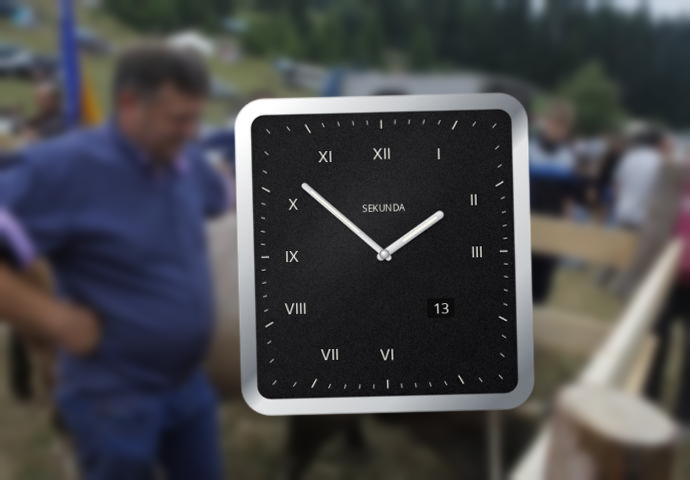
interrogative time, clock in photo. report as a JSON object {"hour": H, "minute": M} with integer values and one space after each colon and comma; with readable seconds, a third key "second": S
{"hour": 1, "minute": 52}
